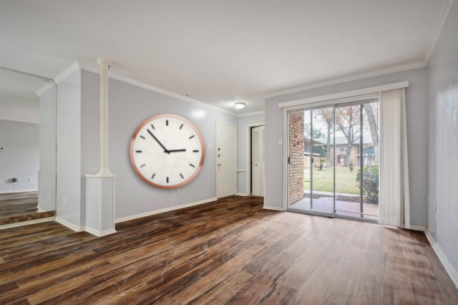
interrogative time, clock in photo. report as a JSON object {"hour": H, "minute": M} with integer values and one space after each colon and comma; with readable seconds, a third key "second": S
{"hour": 2, "minute": 53}
